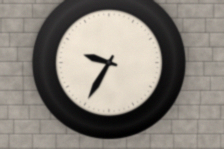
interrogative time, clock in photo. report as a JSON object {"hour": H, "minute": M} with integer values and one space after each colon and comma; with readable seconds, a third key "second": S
{"hour": 9, "minute": 35}
